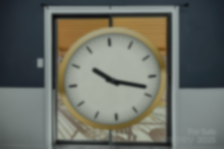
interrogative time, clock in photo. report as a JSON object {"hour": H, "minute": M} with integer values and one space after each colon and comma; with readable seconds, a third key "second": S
{"hour": 10, "minute": 18}
